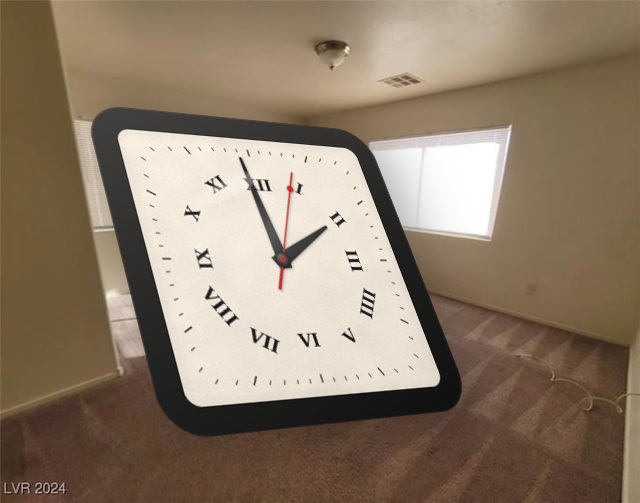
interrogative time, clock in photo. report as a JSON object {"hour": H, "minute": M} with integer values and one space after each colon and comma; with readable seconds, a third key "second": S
{"hour": 1, "minute": 59, "second": 4}
